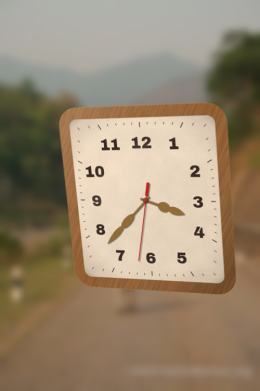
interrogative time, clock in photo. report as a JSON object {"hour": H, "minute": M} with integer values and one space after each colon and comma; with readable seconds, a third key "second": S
{"hour": 3, "minute": 37, "second": 32}
